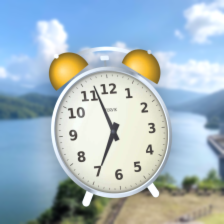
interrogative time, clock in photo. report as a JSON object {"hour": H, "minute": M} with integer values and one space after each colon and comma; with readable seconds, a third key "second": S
{"hour": 6, "minute": 57}
